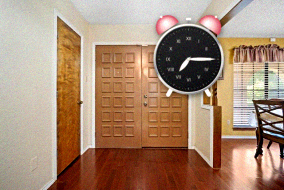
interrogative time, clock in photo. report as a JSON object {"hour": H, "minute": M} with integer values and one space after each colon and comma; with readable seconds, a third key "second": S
{"hour": 7, "minute": 15}
